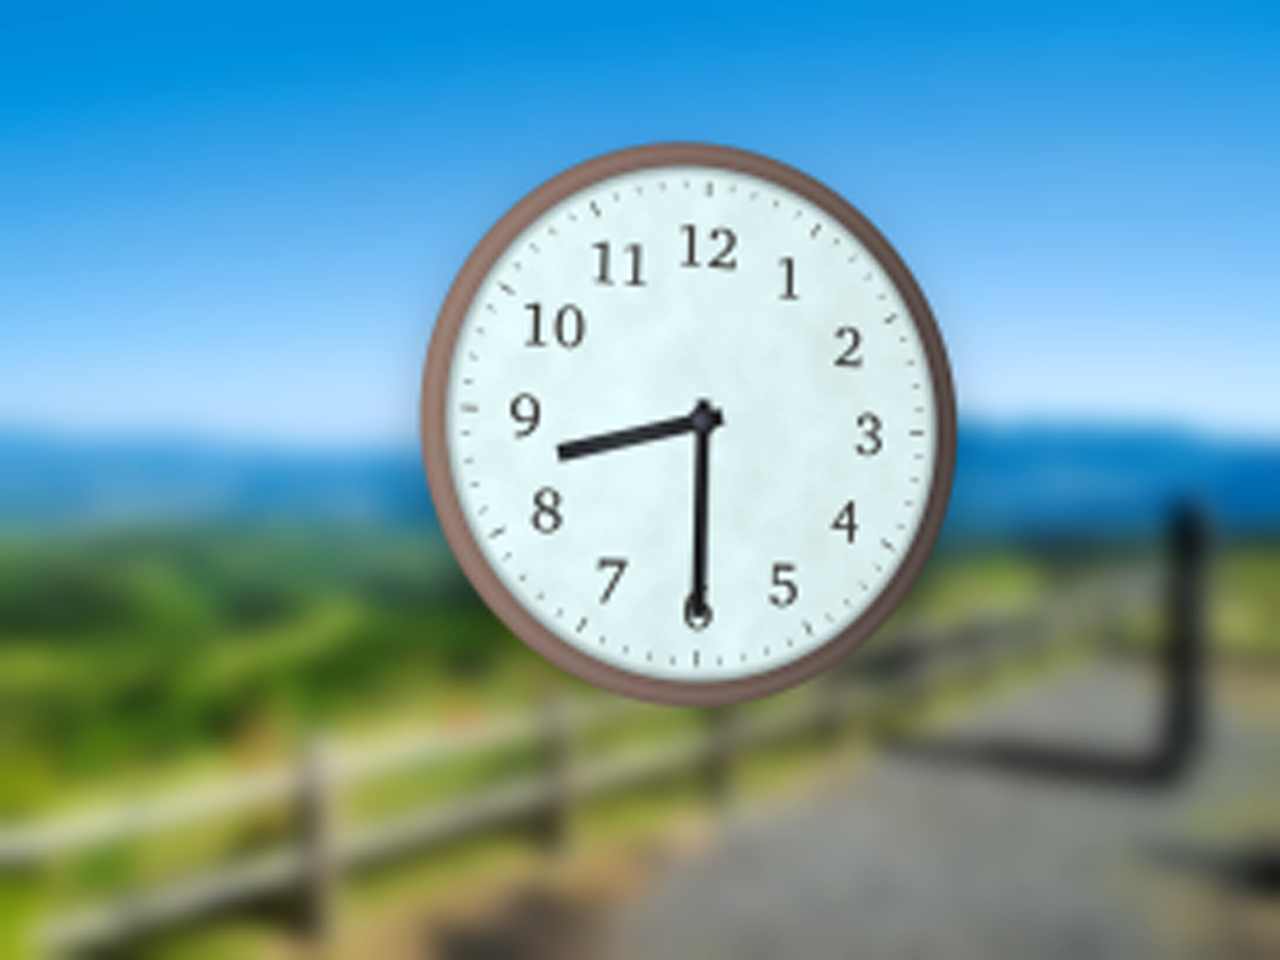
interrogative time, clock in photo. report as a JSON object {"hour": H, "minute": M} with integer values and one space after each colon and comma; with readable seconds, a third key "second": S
{"hour": 8, "minute": 30}
